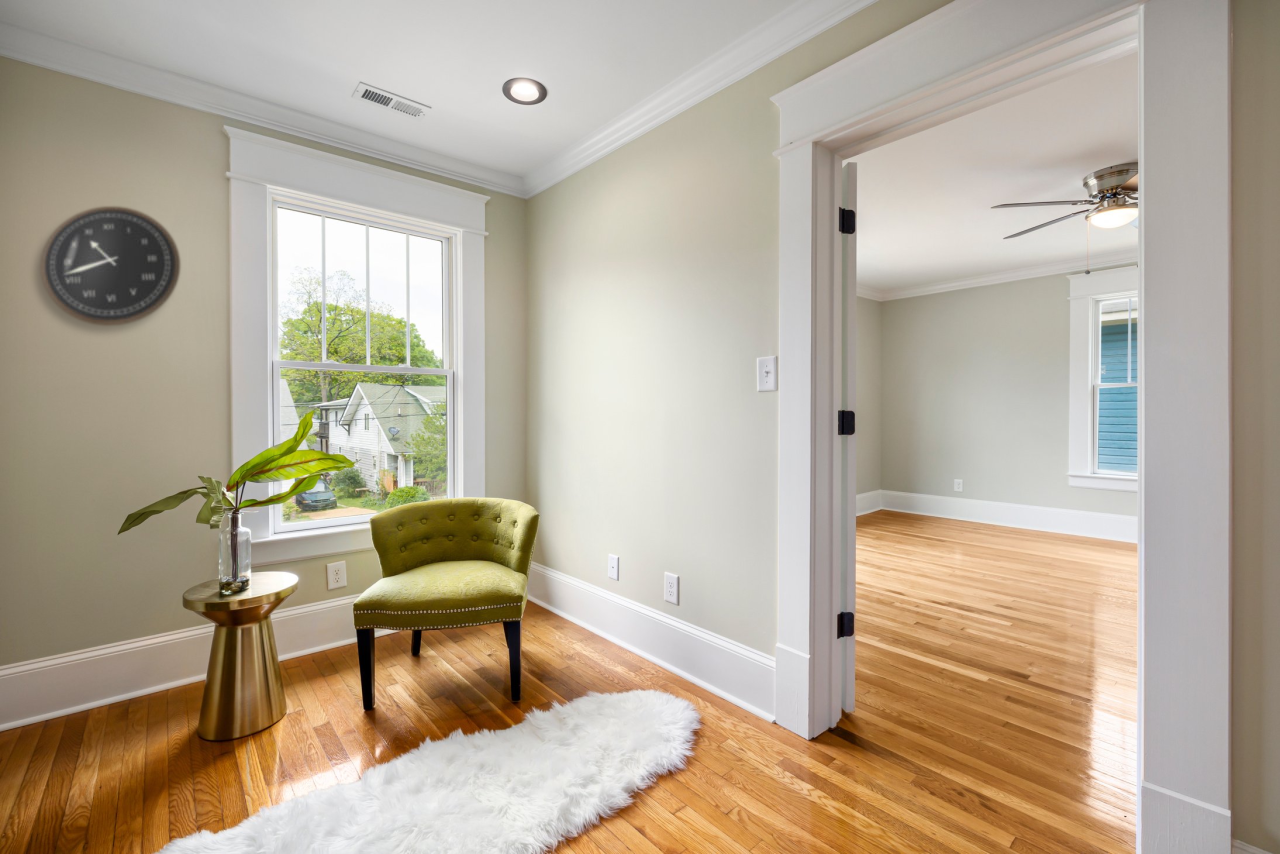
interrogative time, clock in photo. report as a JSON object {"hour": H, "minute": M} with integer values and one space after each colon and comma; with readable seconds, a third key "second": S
{"hour": 10, "minute": 42}
